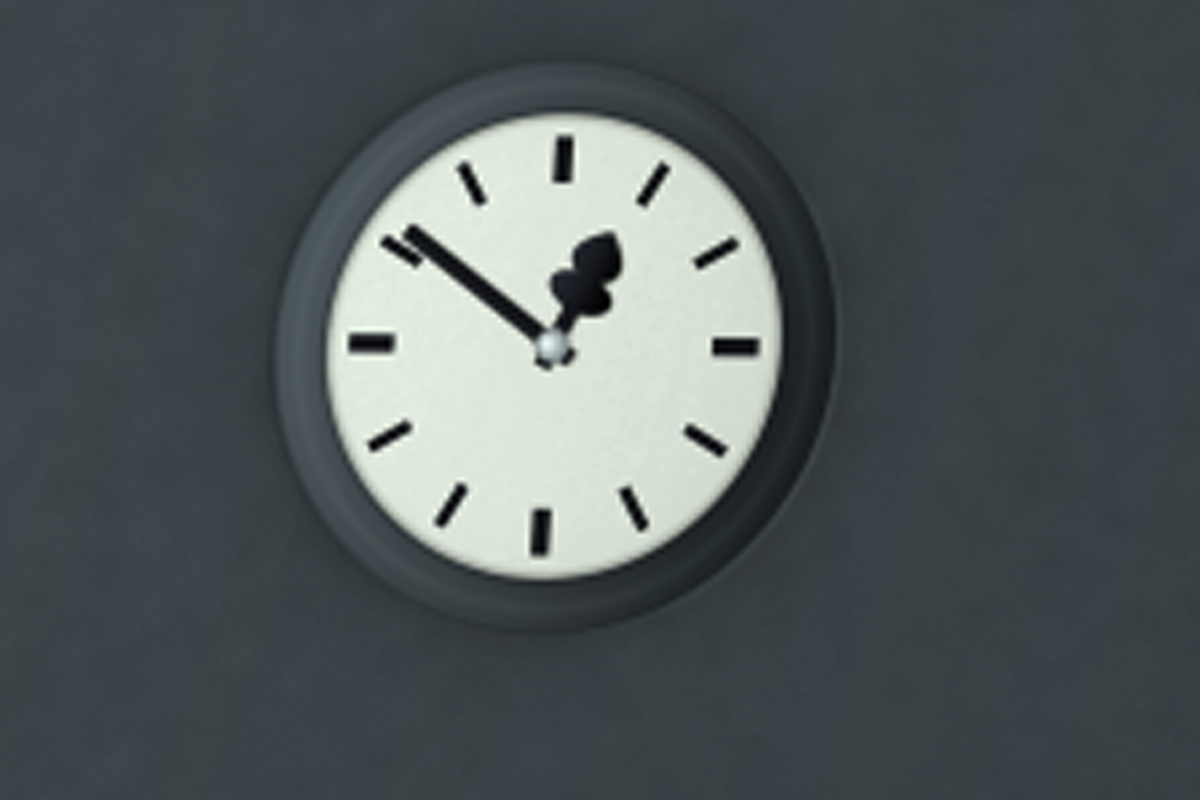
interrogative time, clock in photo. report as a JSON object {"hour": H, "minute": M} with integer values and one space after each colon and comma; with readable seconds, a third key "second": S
{"hour": 12, "minute": 51}
